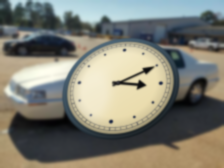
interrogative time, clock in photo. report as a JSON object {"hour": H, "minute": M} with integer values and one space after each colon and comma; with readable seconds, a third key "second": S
{"hour": 3, "minute": 10}
